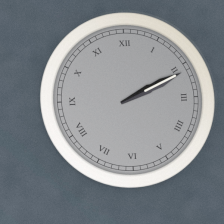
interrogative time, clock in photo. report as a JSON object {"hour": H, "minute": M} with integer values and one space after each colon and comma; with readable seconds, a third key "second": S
{"hour": 2, "minute": 11}
